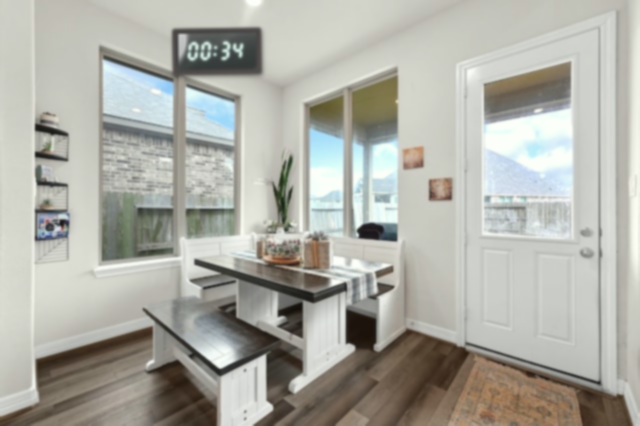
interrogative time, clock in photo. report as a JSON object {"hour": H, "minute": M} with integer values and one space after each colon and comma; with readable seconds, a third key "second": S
{"hour": 0, "minute": 34}
